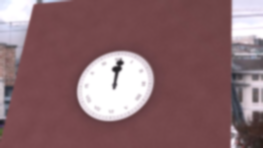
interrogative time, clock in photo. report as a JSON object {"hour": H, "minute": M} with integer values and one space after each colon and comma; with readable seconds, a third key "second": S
{"hour": 12, "minute": 1}
